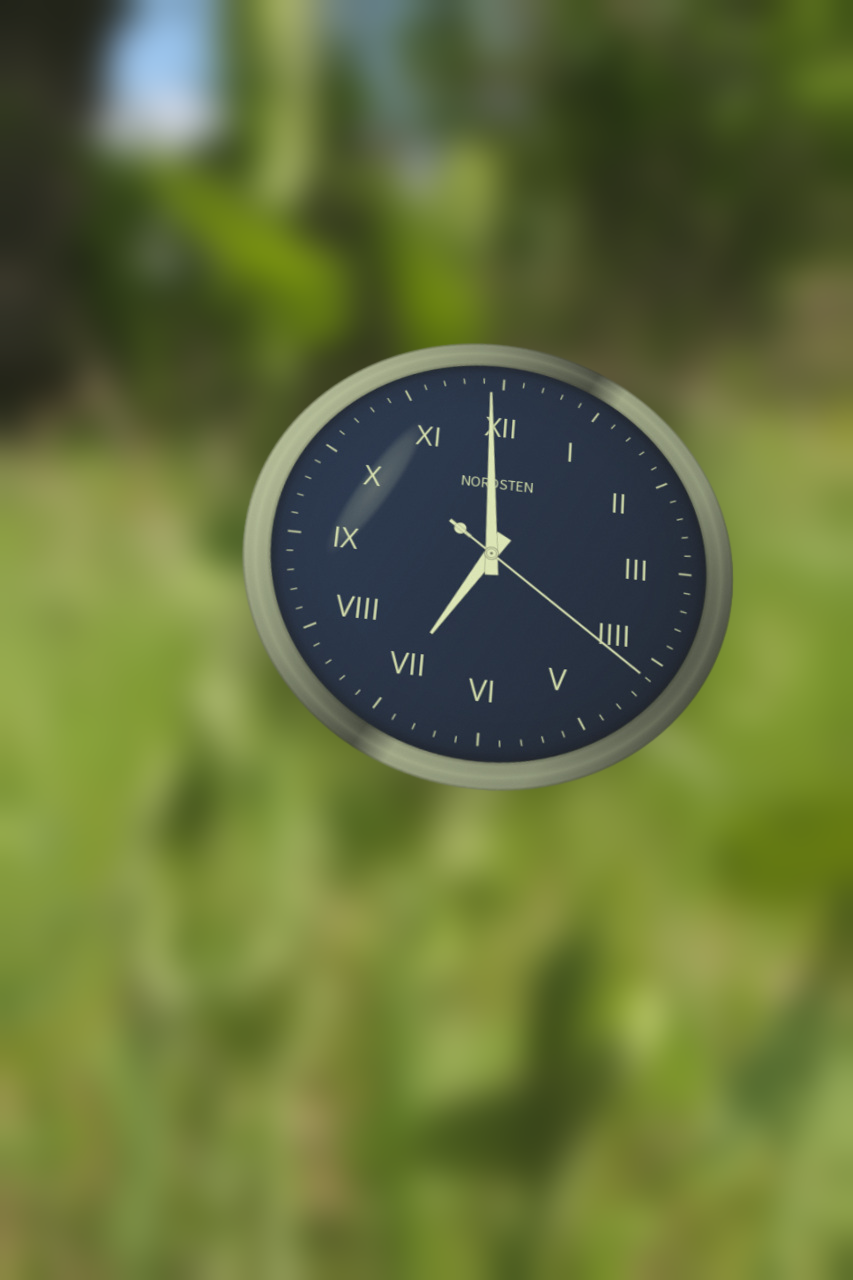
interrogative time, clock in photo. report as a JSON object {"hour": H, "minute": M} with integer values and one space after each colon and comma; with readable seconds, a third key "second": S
{"hour": 6, "minute": 59, "second": 21}
